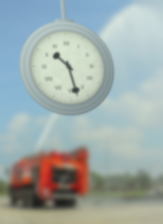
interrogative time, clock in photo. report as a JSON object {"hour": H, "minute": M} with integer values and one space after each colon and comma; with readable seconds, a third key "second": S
{"hour": 10, "minute": 28}
